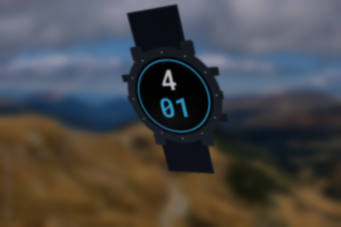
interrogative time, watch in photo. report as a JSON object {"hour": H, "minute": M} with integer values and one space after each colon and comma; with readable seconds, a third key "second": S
{"hour": 4, "minute": 1}
